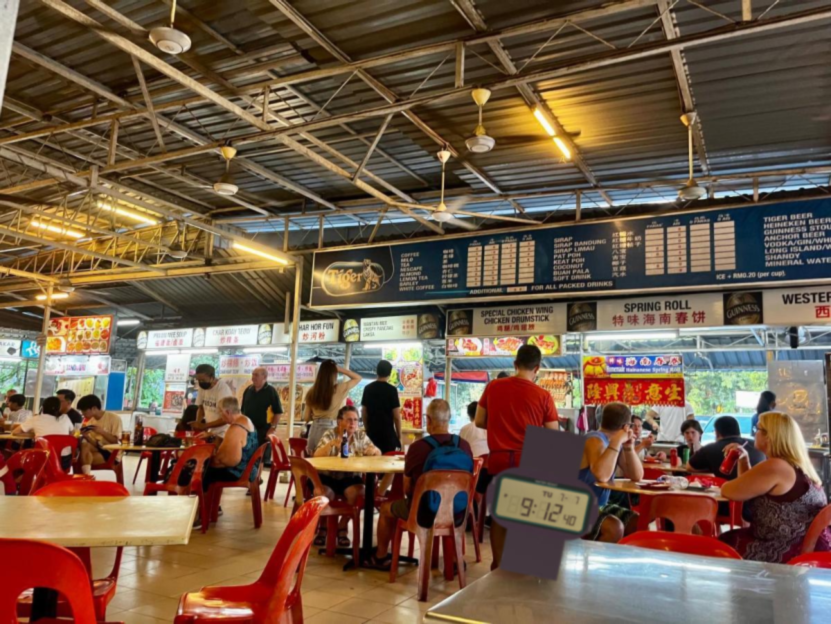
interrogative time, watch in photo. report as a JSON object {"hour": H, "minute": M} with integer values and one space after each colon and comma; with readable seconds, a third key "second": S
{"hour": 9, "minute": 12}
